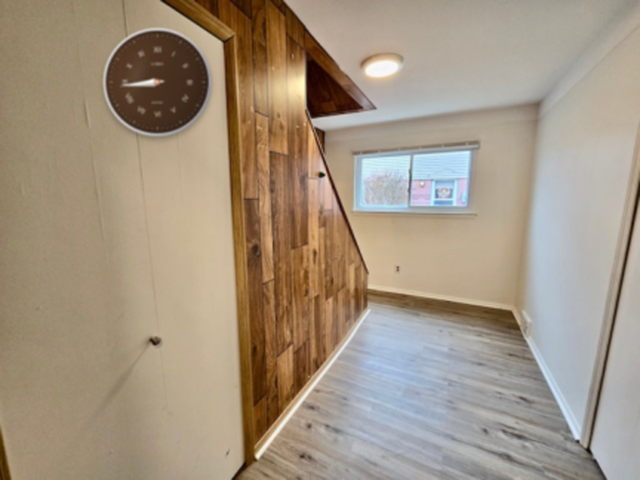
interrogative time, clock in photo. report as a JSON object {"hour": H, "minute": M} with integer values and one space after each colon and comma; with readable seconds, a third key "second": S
{"hour": 8, "minute": 44}
